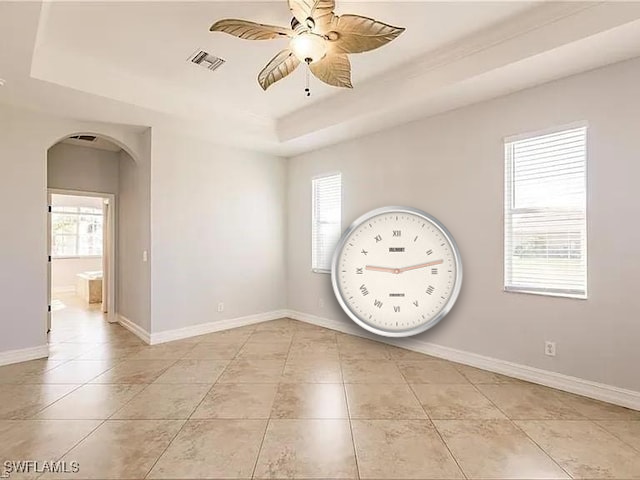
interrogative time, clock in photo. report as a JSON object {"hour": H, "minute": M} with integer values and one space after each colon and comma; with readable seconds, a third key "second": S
{"hour": 9, "minute": 13}
